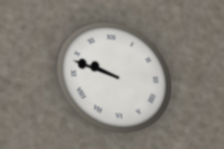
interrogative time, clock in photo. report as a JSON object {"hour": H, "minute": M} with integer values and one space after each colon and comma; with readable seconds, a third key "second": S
{"hour": 9, "minute": 48}
